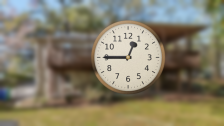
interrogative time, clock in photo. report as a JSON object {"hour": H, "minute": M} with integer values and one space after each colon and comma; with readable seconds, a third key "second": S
{"hour": 12, "minute": 45}
